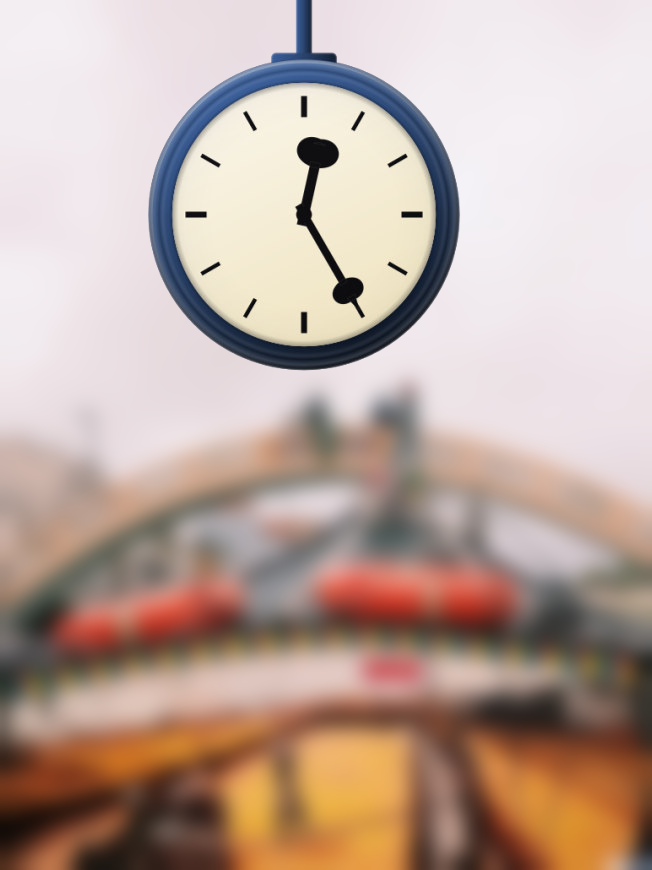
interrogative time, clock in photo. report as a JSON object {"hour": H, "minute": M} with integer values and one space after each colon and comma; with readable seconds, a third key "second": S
{"hour": 12, "minute": 25}
